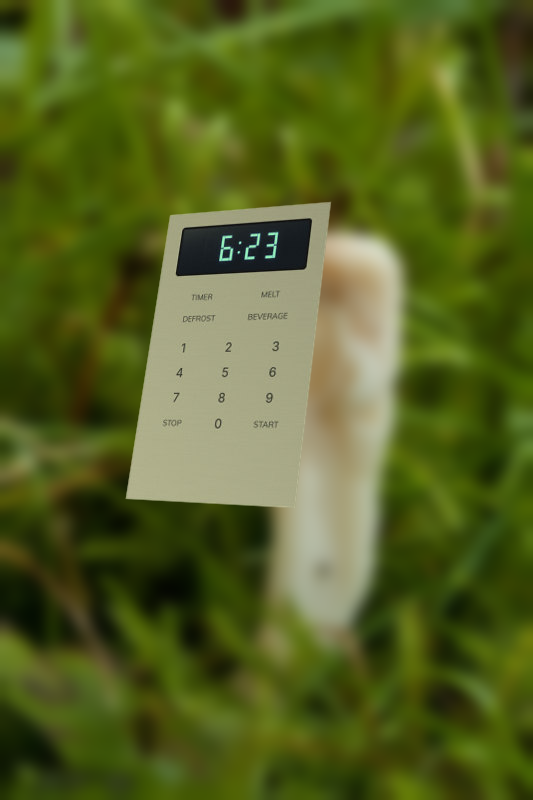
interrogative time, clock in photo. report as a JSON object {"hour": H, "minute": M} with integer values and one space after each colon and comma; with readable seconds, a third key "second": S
{"hour": 6, "minute": 23}
